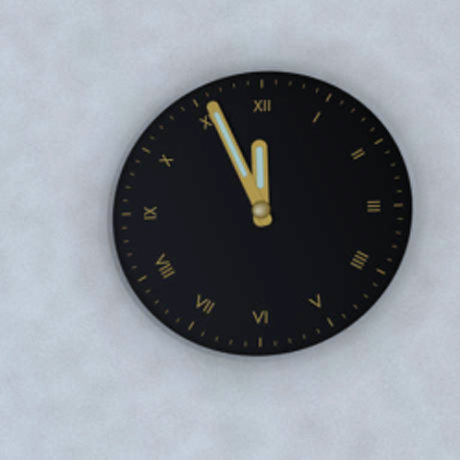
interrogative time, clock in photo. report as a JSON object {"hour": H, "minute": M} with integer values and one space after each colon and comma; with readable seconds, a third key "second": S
{"hour": 11, "minute": 56}
